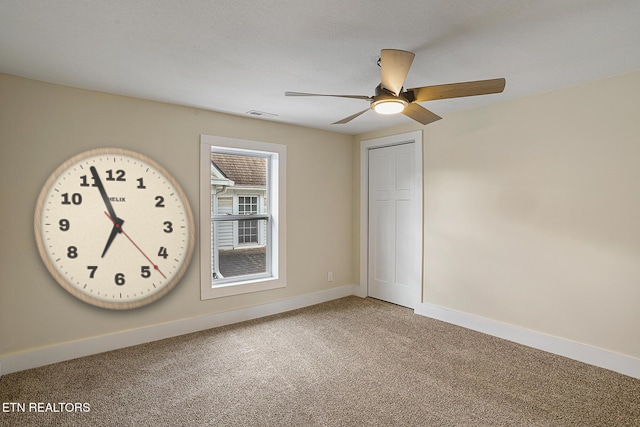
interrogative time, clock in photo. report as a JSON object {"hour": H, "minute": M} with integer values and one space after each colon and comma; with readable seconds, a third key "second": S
{"hour": 6, "minute": 56, "second": 23}
